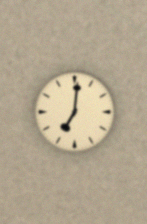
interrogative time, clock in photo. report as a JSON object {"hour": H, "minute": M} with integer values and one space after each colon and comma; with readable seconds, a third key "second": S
{"hour": 7, "minute": 1}
